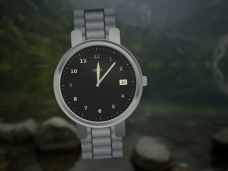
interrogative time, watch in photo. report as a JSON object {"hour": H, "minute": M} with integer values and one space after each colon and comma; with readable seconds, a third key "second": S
{"hour": 12, "minute": 7}
